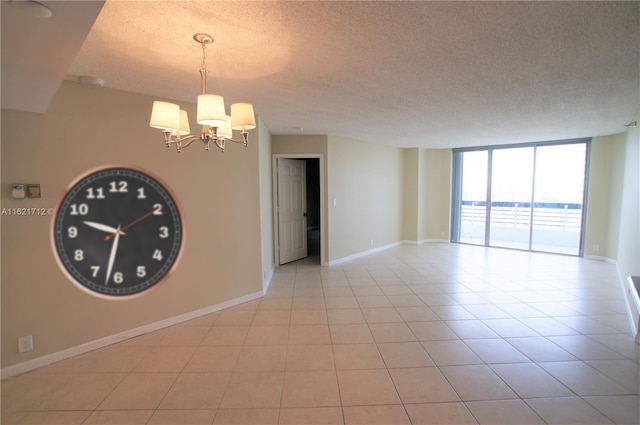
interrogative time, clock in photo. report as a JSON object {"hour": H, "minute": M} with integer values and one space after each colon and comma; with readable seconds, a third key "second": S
{"hour": 9, "minute": 32, "second": 10}
